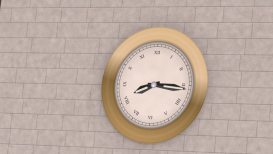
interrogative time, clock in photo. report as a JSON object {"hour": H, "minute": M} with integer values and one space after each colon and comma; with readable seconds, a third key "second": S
{"hour": 8, "minute": 16}
